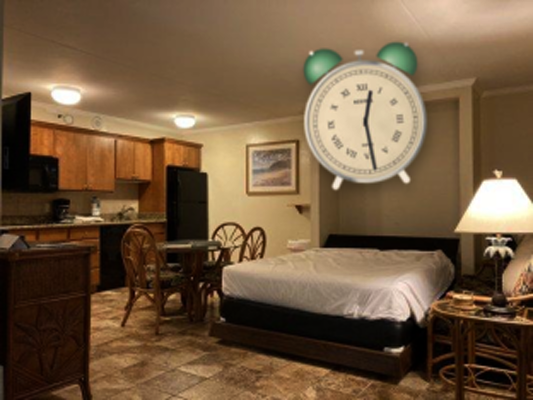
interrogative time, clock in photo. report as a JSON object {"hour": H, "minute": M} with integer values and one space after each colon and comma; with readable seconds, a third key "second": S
{"hour": 12, "minute": 29}
